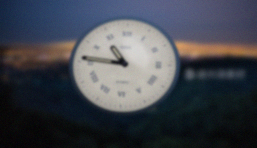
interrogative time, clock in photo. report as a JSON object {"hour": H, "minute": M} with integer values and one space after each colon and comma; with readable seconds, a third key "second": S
{"hour": 10, "minute": 46}
